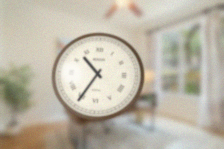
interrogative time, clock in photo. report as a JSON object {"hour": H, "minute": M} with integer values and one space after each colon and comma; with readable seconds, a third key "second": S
{"hour": 10, "minute": 35}
